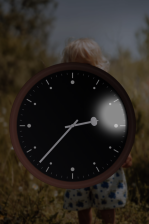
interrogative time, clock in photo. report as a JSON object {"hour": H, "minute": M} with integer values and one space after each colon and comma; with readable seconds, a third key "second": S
{"hour": 2, "minute": 37}
